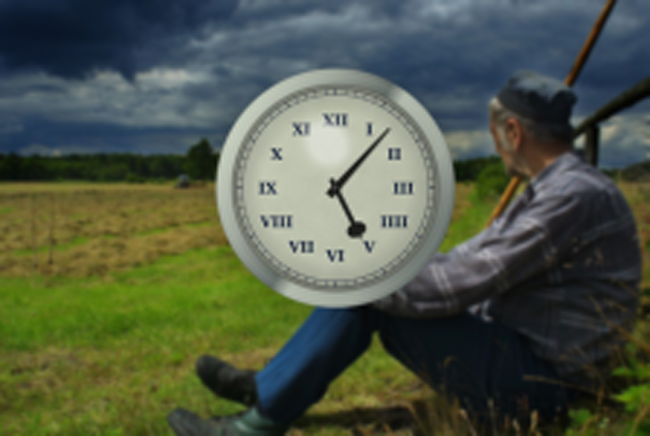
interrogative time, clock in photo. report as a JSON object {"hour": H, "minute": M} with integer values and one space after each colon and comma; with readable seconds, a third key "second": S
{"hour": 5, "minute": 7}
